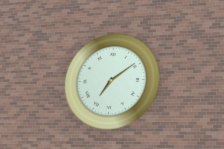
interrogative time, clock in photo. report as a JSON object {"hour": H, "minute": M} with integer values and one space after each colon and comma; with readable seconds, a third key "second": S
{"hour": 7, "minute": 9}
